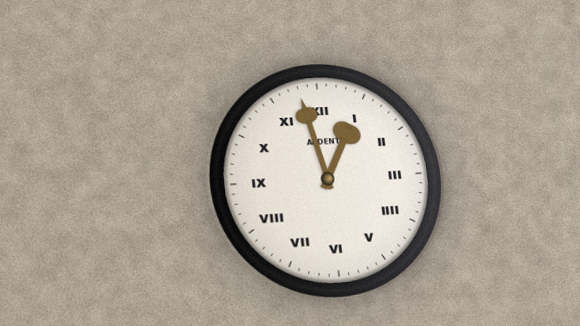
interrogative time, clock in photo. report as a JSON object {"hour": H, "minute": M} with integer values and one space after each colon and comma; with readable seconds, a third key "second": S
{"hour": 12, "minute": 58}
